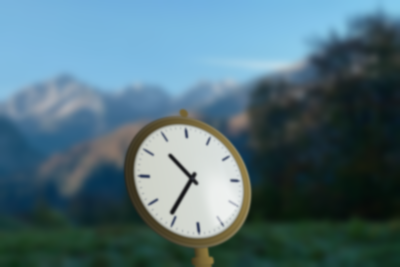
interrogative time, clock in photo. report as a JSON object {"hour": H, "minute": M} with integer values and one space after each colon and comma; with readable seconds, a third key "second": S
{"hour": 10, "minute": 36}
